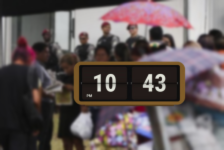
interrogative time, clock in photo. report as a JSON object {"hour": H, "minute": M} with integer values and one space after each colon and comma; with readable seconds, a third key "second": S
{"hour": 10, "minute": 43}
